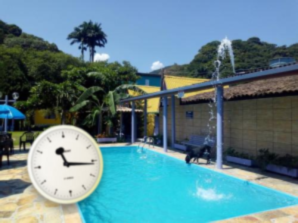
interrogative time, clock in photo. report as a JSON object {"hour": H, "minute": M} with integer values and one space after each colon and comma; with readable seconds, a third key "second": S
{"hour": 11, "minute": 16}
